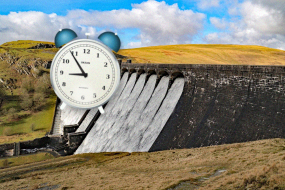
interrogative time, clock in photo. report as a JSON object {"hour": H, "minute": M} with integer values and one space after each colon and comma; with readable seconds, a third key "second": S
{"hour": 8, "minute": 54}
